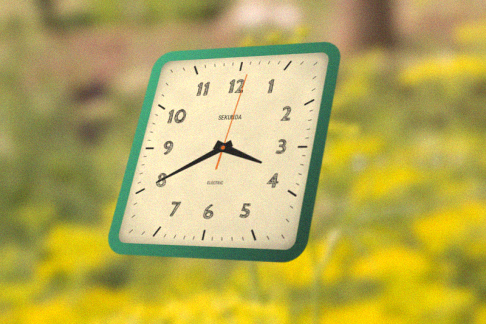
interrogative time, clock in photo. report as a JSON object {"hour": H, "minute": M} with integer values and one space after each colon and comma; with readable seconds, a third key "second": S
{"hour": 3, "minute": 40, "second": 1}
